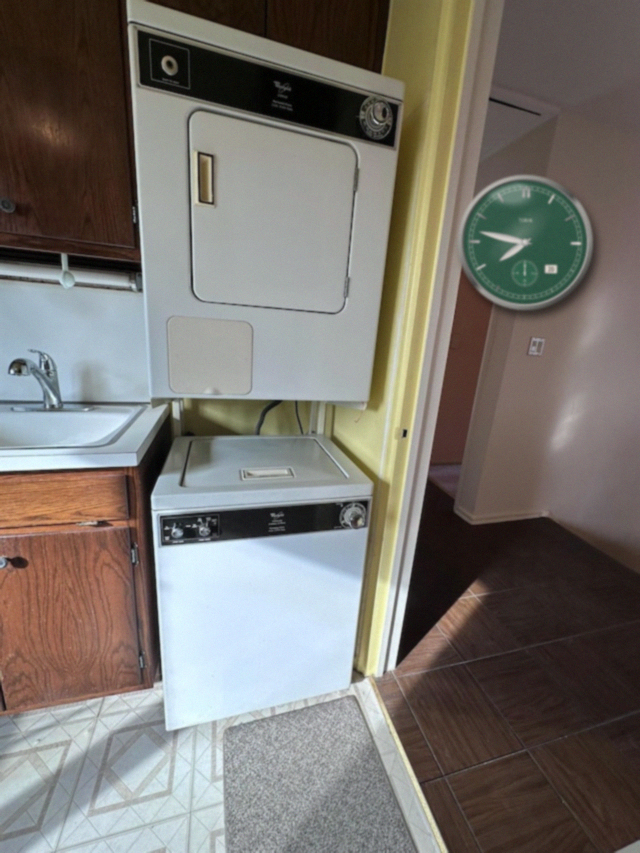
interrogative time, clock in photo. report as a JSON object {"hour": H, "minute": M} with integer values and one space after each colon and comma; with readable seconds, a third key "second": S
{"hour": 7, "minute": 47}
